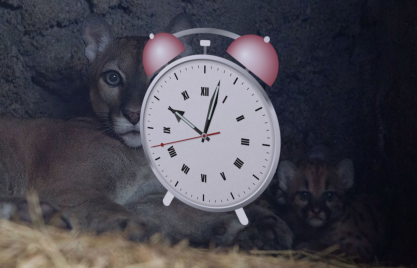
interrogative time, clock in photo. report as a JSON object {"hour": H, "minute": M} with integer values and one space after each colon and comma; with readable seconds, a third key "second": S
{"hour": 10, "minute": 2, "second": 42}
